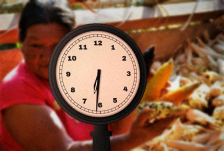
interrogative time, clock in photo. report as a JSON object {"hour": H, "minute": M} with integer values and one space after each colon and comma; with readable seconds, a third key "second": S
{"hour": 6, "minute": 31}
